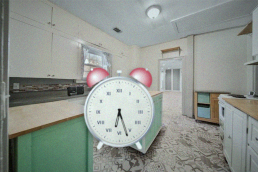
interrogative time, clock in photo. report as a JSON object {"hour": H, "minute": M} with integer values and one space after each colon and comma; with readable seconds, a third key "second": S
{"hour": 6, "minute": 27}
